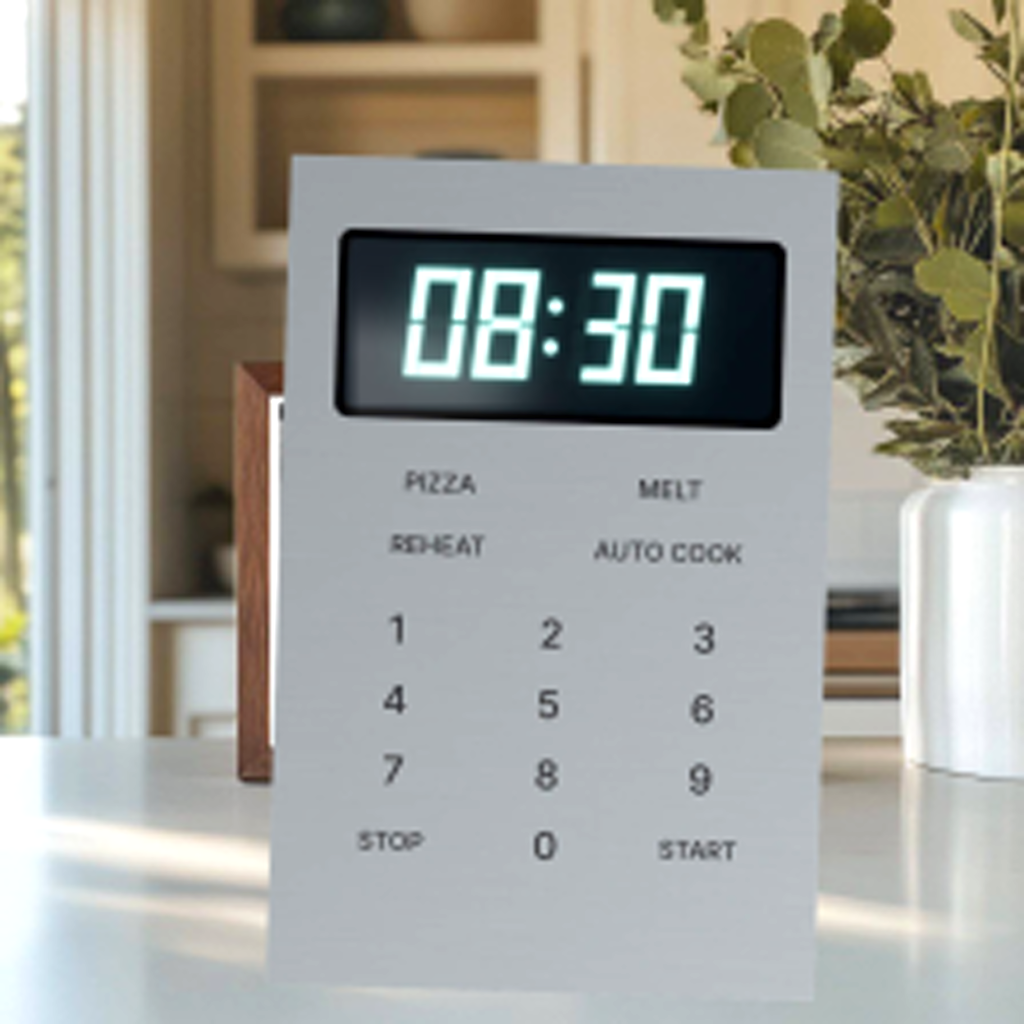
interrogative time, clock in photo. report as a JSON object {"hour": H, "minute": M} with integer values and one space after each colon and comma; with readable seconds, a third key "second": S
{"hour": 8, "minute": 30}
